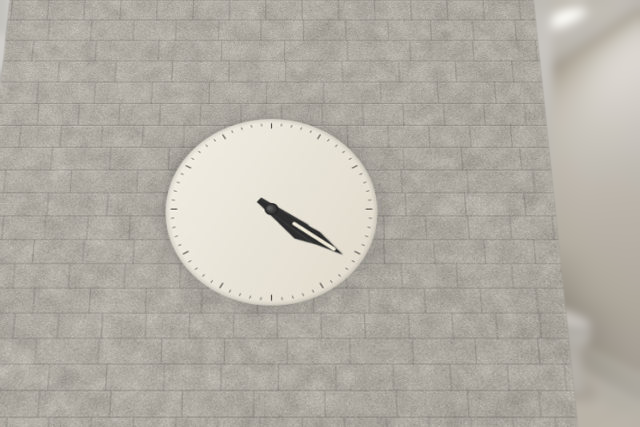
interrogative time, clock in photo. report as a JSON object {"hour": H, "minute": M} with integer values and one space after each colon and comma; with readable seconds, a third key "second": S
{"hour": 4, "minute": 21}
